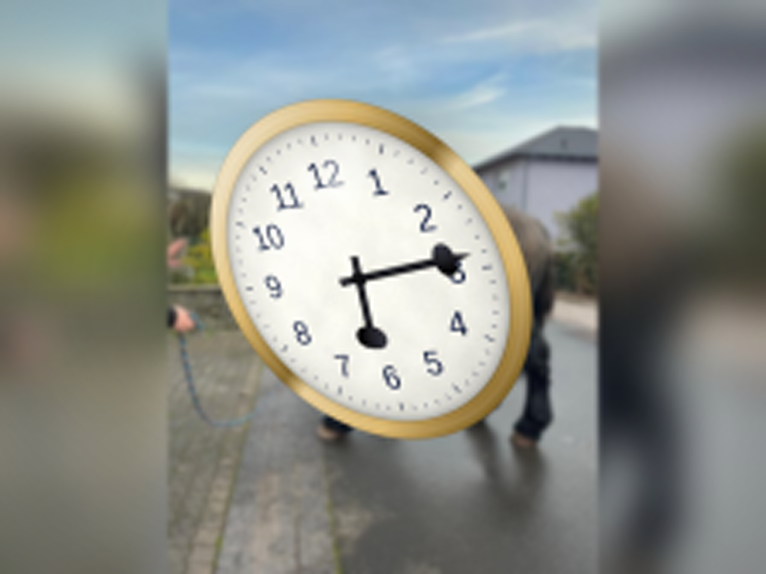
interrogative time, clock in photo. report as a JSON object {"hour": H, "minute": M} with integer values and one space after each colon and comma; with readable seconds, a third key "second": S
{"hour": 6, "minute": 14}
